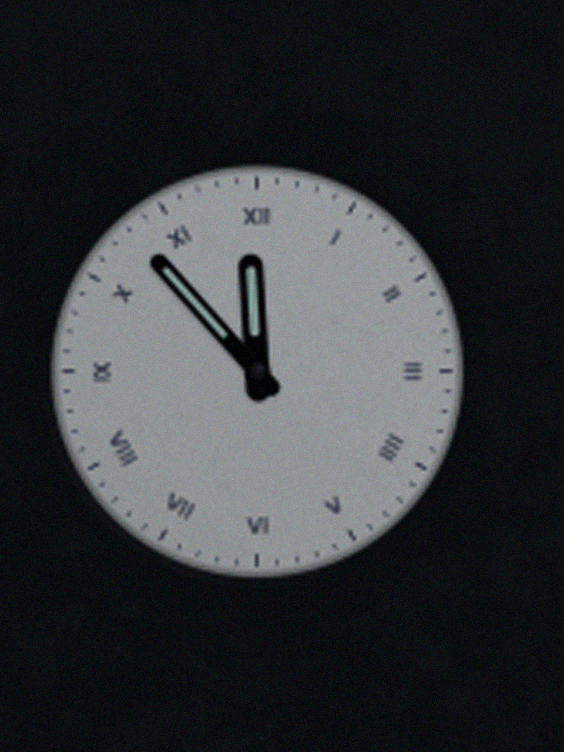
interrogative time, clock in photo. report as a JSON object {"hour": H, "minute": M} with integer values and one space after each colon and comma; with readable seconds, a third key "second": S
{"hour": 11, "minute": 53}
